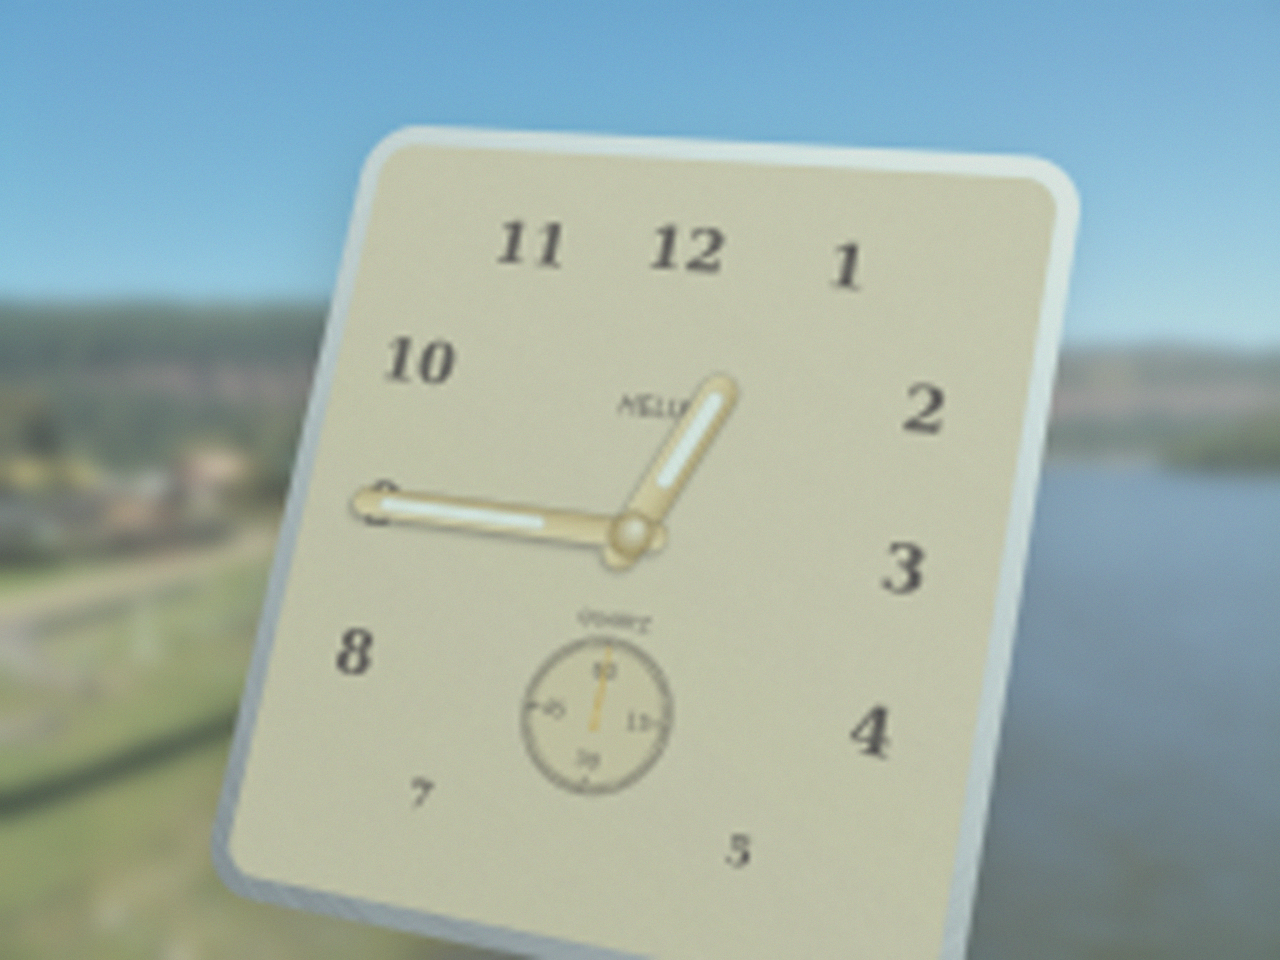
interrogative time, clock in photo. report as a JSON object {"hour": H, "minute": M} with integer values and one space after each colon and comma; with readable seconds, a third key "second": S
{"hour": 12, "minute": 45}
